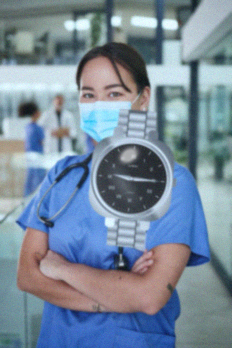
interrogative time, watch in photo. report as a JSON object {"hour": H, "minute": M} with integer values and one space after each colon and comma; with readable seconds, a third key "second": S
{"hour": 9, "minute": 15}
